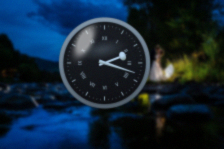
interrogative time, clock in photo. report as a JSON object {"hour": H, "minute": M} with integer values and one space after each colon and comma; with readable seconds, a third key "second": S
{"hour": 2, "minute": 18}
